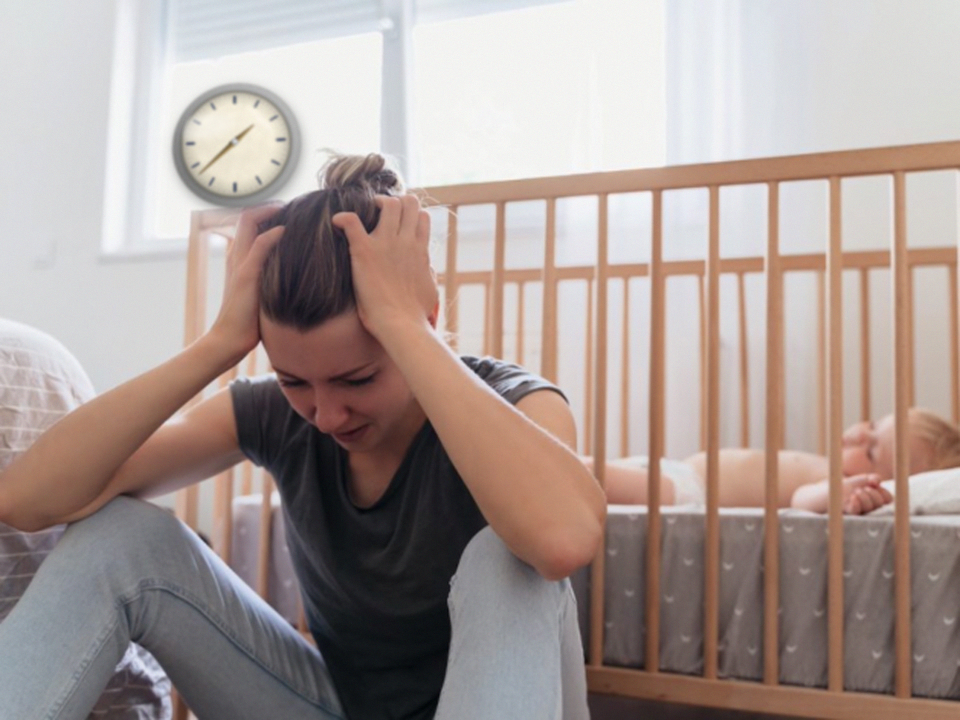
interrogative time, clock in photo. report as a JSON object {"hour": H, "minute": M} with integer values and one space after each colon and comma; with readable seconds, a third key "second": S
{"hour": 1, "minute": 38}
